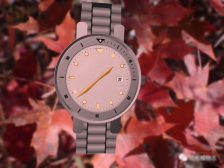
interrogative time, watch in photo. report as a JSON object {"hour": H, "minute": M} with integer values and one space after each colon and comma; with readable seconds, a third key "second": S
{"hour": 1, "minute": 38}
